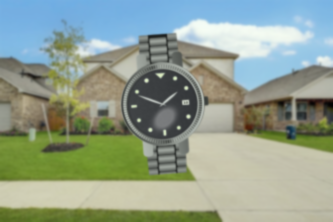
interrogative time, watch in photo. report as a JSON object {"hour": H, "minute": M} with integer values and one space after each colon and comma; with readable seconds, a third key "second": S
{"hour": 1, "minute": 49}
